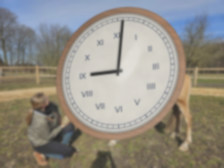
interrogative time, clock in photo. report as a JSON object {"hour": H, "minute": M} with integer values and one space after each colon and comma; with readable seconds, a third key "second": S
{"hour": 9, "minute": 1}
